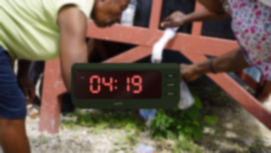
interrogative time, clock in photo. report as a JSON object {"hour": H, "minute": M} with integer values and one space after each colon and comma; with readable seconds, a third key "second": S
{"hour": 4, "minute": 19}
